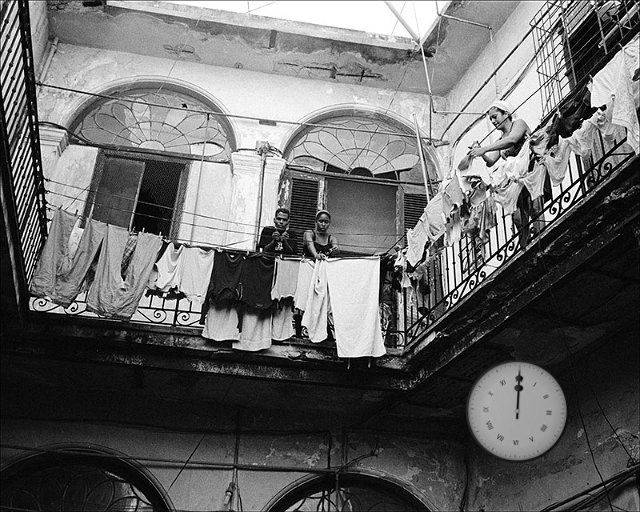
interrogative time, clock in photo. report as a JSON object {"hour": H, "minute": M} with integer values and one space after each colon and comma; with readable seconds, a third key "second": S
{"hour": 12, "minute": 0}
